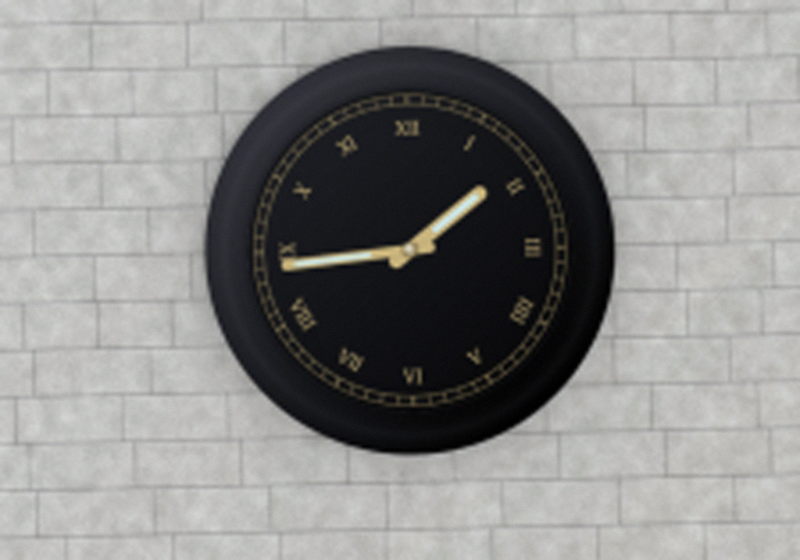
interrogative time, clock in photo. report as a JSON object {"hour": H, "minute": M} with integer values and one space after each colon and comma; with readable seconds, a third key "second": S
{"hour": 1, "minute": 44}
